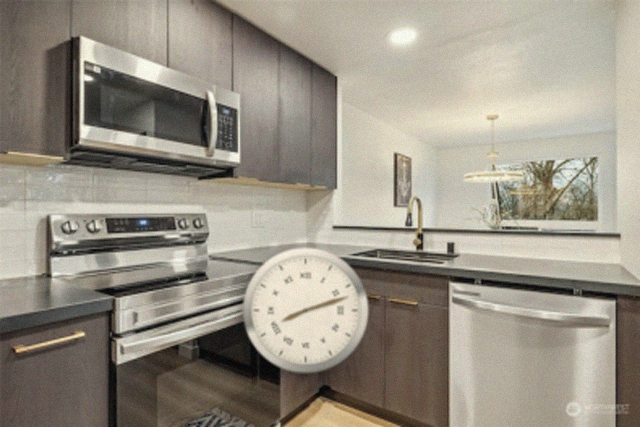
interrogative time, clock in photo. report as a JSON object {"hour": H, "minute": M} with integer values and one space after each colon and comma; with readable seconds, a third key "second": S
{"hour": 8, "minute": 12}
